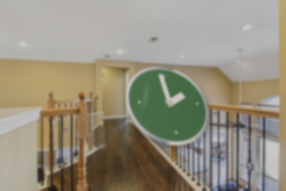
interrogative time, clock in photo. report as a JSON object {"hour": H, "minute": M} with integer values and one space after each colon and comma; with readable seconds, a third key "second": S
{"hour": 1, "minute": 59}
